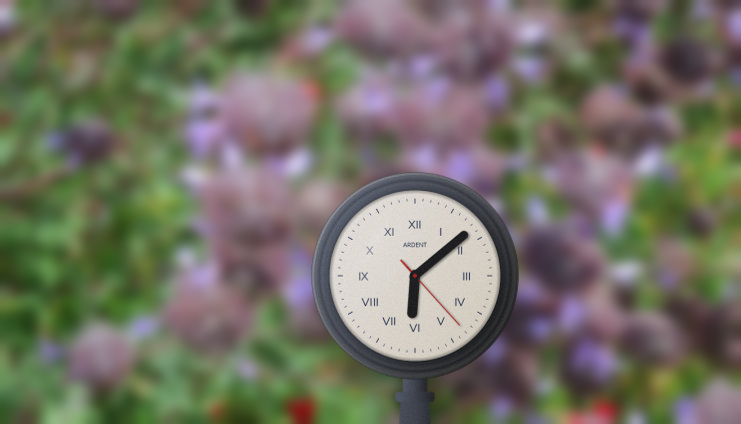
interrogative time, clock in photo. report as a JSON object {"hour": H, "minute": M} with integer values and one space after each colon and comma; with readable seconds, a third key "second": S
{"hour": 6, "minute": 8, "second": 23}
